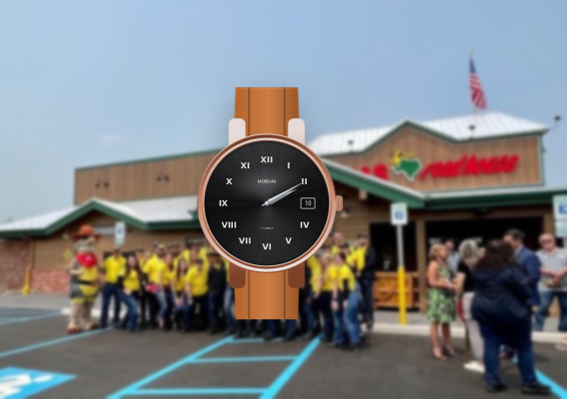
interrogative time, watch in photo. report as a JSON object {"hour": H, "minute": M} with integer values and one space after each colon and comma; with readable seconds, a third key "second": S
{"hour": 2, "minute": 10}
